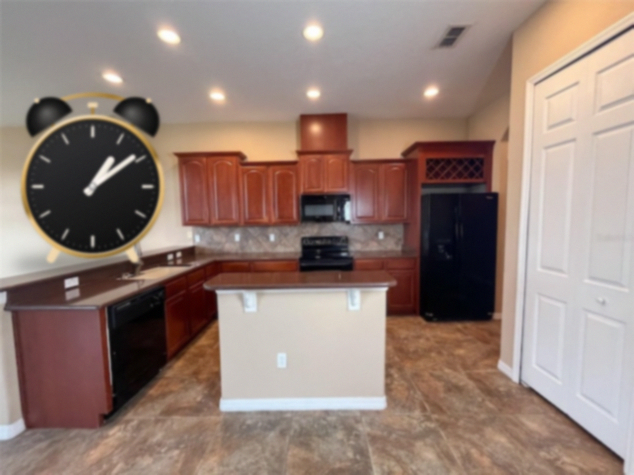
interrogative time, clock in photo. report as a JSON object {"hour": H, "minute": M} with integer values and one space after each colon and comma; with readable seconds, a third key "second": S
{"hour": 1, "minute": 9}
